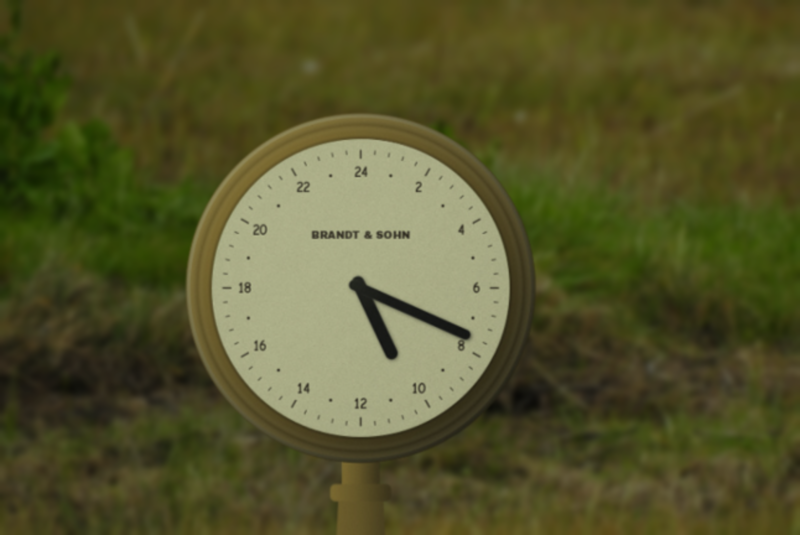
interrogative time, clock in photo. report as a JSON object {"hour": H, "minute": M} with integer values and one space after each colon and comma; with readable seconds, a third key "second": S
{"hour": 10, "minute": 19}
